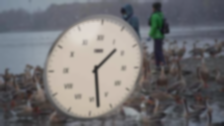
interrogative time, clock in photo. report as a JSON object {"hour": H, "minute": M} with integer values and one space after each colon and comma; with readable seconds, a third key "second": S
{"hour": 1, "minute": 28}
